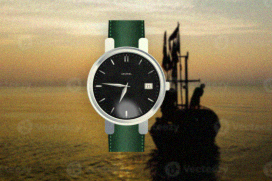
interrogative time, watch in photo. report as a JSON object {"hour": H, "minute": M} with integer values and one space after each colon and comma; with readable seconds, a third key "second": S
{"hour": 6, "minute": 46}
